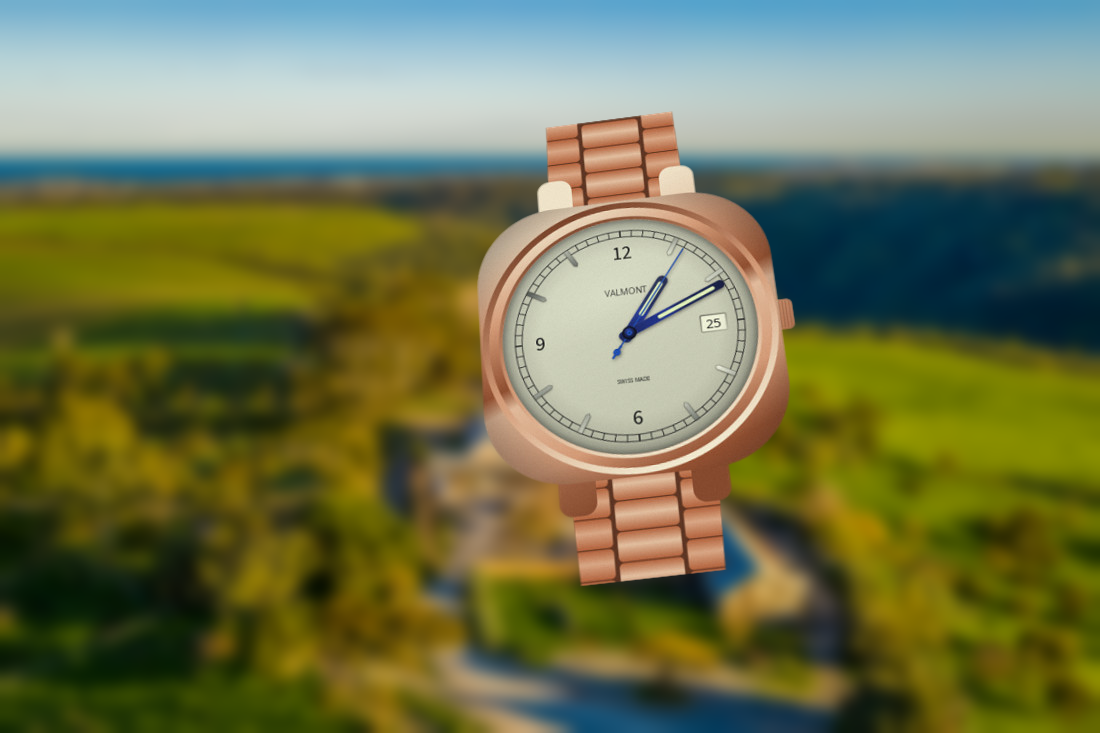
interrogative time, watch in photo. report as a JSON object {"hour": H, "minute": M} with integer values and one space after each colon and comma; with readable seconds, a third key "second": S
{"hour": 1, "minute": 11, "second": 6}
